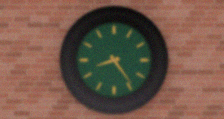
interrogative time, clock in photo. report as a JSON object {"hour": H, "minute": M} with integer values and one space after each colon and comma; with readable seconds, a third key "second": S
{"hour": 8, "minute": 24}
